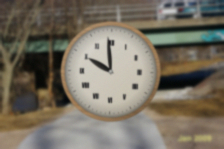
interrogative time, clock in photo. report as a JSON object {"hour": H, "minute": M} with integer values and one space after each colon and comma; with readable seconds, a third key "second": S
{"hour": 9, "minute": 59}
